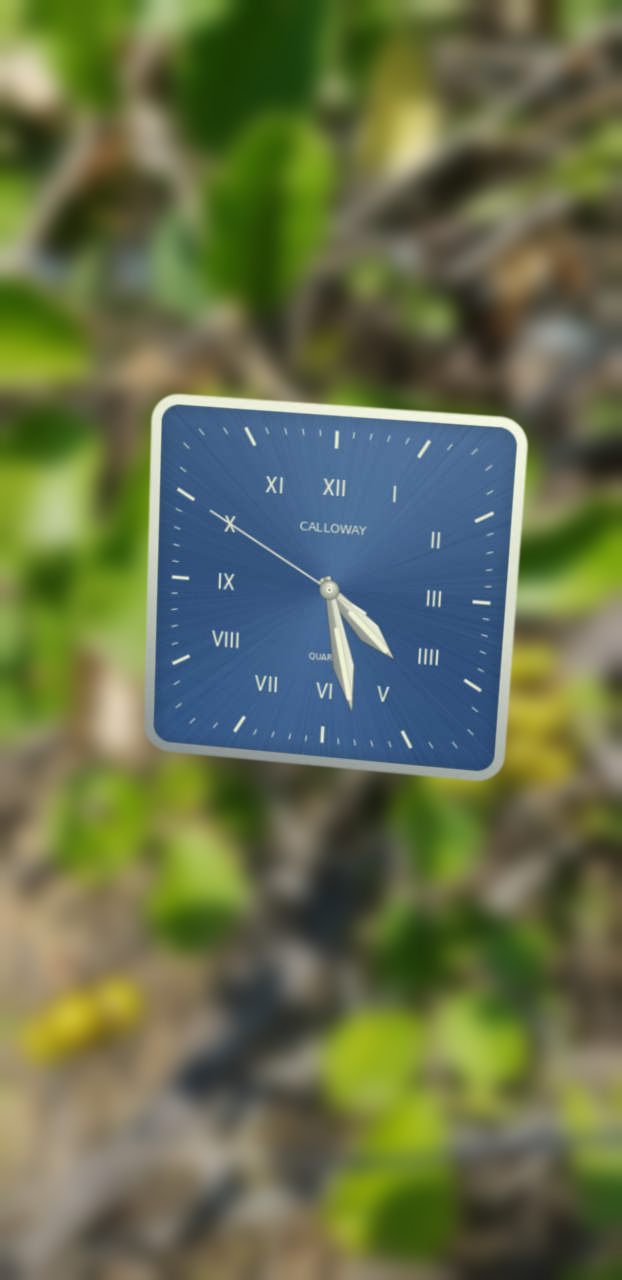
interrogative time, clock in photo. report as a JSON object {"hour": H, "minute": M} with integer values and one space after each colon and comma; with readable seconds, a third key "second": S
{"hour": 4, "minute": 27, "second": 50}
